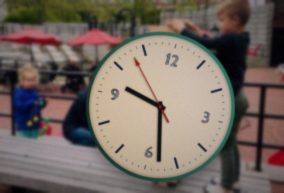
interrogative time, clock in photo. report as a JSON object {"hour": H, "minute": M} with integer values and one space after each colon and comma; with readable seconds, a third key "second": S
{"hour": 9, "minute": 27, "second": 53}
